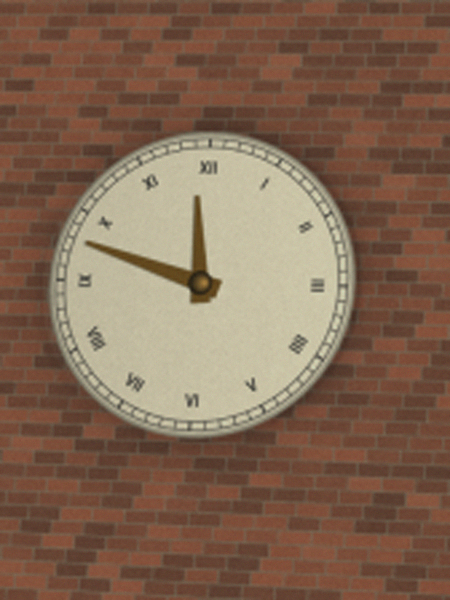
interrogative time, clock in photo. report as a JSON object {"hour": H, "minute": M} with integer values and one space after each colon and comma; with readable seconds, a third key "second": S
{"hour": 11, "minute": 48}
